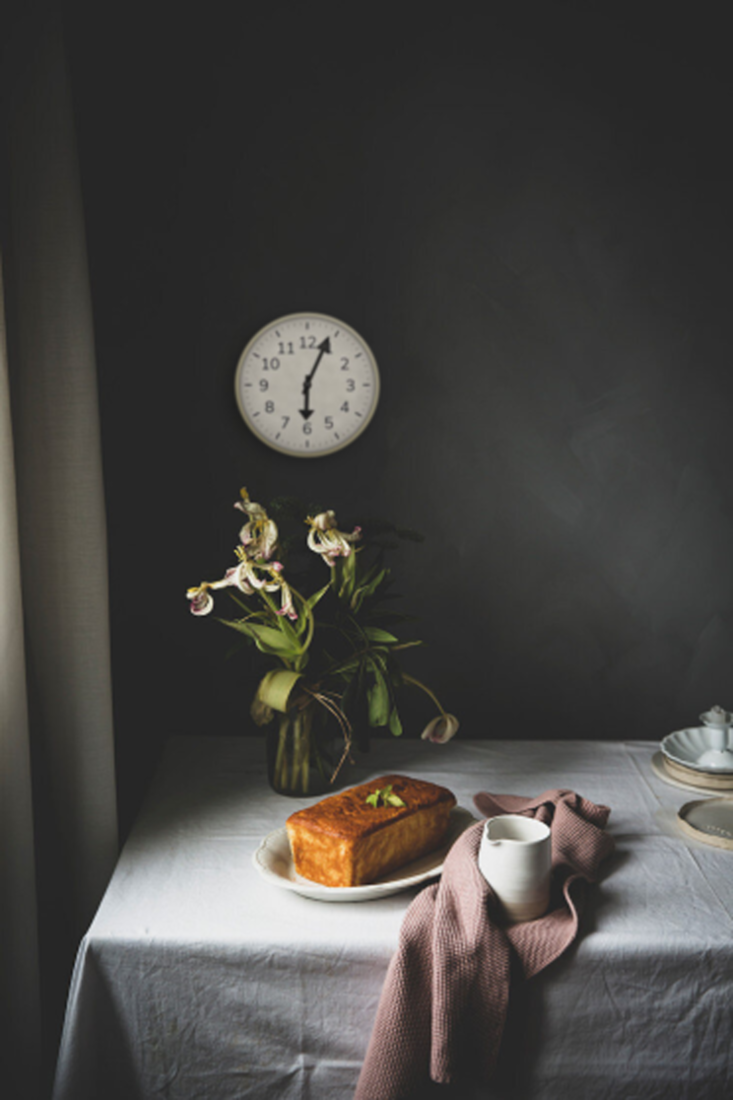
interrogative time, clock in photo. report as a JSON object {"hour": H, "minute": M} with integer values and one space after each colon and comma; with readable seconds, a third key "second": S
{"hour": 6, "minute": 4}
